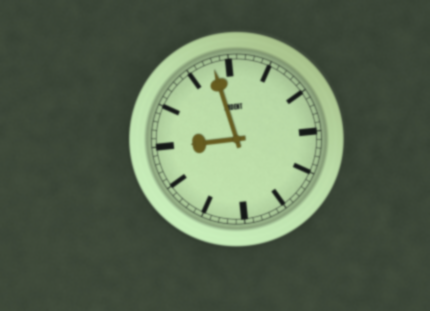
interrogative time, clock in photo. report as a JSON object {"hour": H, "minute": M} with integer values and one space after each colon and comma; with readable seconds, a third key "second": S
{"hour": 8, "minute": 58}
